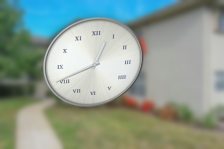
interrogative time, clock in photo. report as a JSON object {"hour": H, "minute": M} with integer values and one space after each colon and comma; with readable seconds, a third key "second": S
{"hour": 12, "minute": 41}
